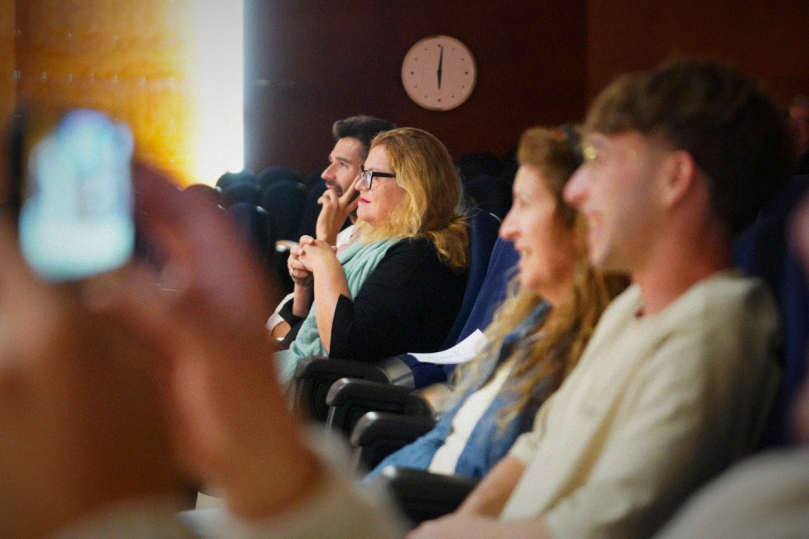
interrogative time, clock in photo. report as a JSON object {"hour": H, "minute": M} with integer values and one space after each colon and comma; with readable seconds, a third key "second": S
{"hour": 6, "minute": 1}
